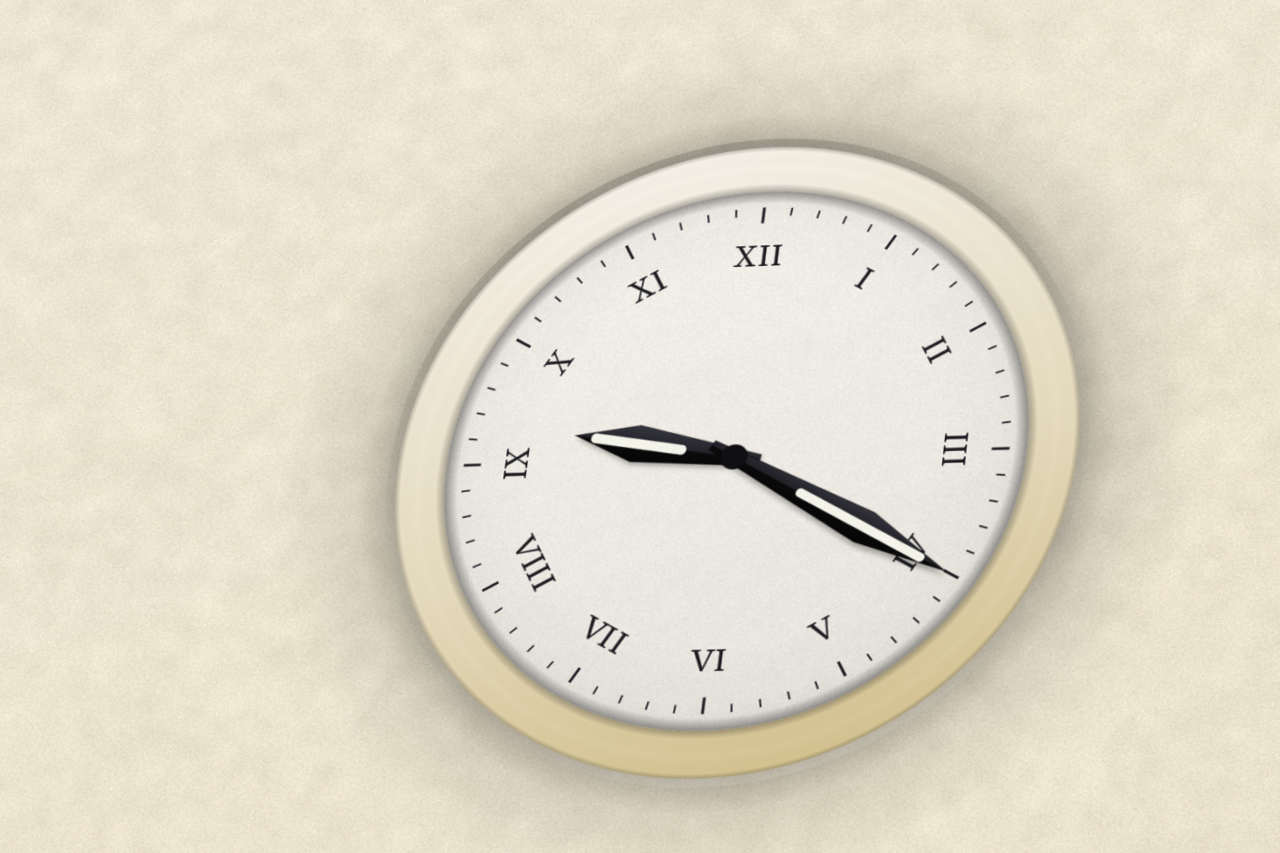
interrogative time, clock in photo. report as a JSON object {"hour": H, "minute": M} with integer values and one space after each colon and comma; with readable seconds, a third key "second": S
{"hour": 9, "minute": 20}
